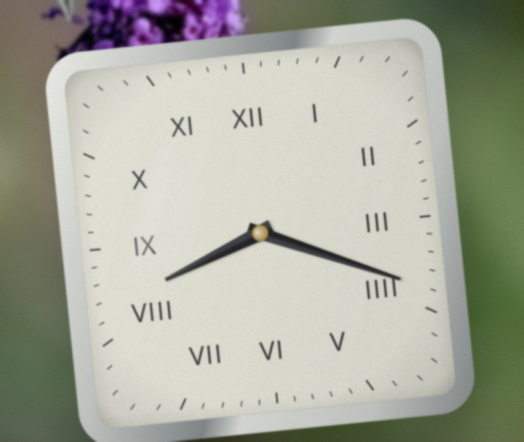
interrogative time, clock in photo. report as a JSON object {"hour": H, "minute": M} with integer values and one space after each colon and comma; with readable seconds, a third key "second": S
{"hour": 8, "minute": 19}
